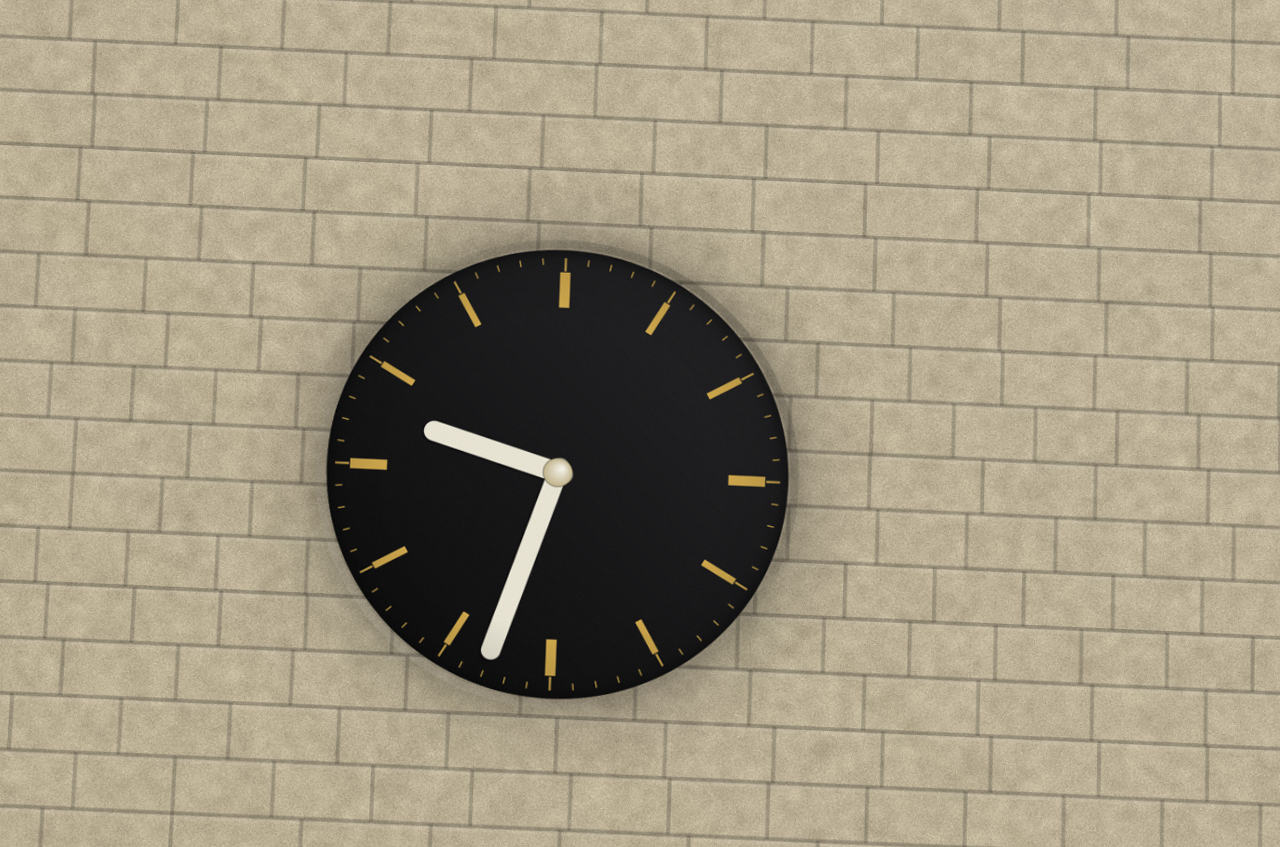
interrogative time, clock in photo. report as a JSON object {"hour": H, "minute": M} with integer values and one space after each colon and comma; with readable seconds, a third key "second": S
{"hour": 9, "minute": 33}
